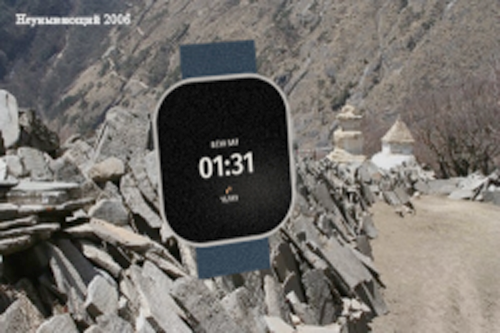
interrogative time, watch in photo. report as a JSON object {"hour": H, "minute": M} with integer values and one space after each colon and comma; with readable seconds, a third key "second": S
{"hour": 1, "minute": 31}
